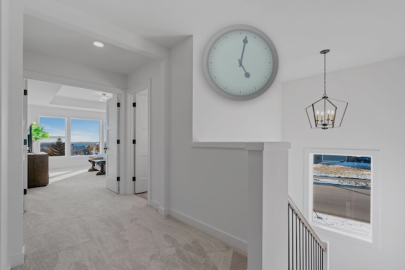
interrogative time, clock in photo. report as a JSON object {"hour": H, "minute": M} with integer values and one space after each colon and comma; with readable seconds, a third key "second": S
{"hour": 5, "minute": 2}
